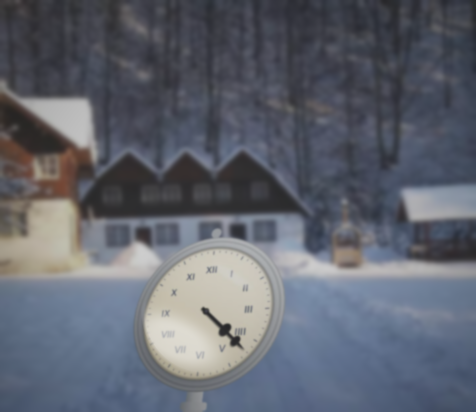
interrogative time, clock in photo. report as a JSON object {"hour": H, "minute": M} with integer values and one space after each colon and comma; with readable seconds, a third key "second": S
{"hour": 4, "minute": 22}
